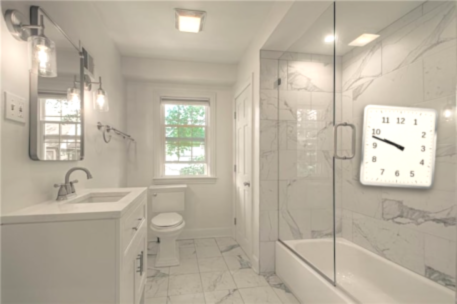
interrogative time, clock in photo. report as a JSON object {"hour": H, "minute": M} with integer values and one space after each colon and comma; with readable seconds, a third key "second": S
{"hour": 9, "minute": 48}
